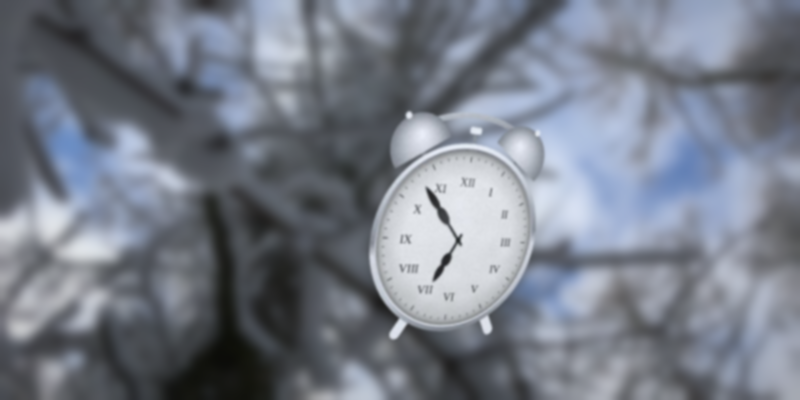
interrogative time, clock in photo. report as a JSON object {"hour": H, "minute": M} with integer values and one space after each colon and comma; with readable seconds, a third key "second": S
{"hour": 6, "minute": 53}
